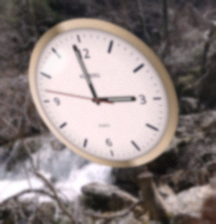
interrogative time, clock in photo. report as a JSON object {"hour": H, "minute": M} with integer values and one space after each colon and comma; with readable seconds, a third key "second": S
{"hour": 2, "minute": 58, "second": 47}
